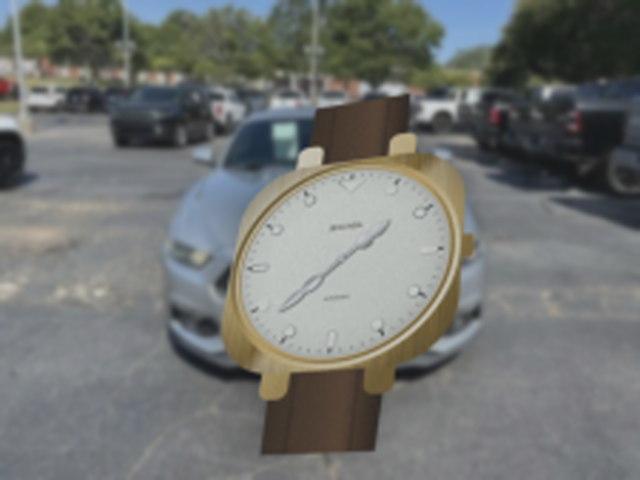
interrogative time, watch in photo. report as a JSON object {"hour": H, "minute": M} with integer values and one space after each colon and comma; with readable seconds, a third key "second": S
{"hour": 1, "minute": 38}
